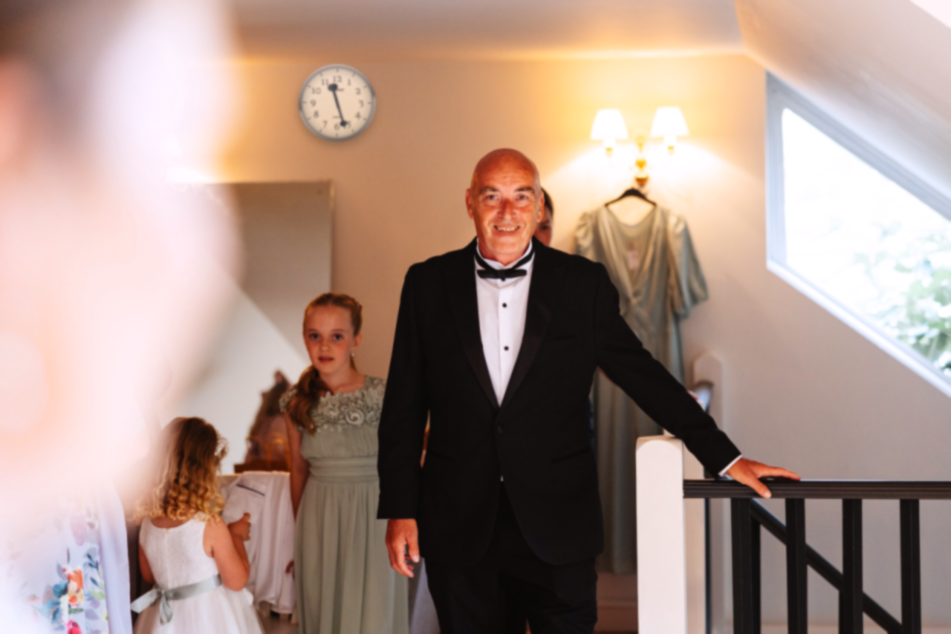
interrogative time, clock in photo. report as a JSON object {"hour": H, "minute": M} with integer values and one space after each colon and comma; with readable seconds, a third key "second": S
{"hour": 11, "minute": 27}
